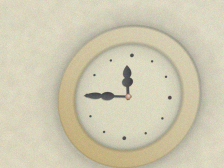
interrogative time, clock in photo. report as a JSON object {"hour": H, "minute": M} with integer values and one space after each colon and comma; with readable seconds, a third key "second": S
{"hour": 11, "minute": 45}
